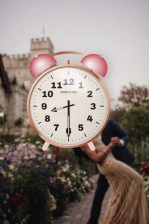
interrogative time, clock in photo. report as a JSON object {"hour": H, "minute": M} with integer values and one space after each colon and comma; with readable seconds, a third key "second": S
{"hour": 8, "minute": 30}
